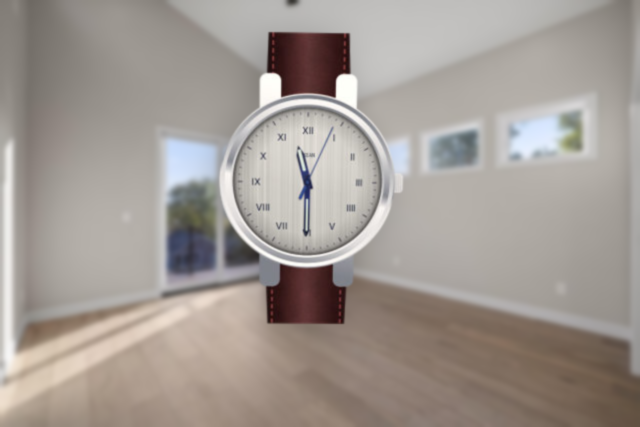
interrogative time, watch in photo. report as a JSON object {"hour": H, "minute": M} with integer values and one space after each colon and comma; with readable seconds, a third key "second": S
{"hour": 11, "minute": 30, "second": 4}
